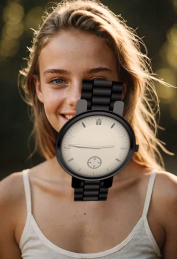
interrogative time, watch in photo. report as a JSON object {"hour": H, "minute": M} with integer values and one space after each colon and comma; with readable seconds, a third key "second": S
{"hour": 2, "minute": 46}
